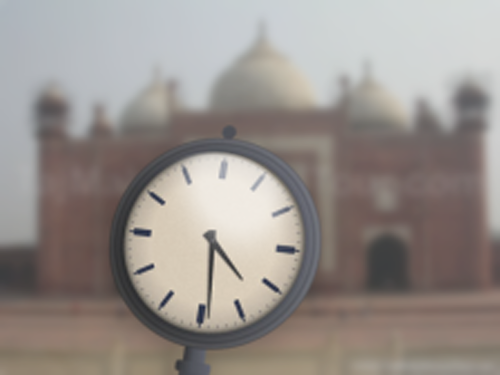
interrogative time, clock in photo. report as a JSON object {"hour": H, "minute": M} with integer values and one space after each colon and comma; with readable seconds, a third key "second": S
{"hour": 4, "minute": 29}
